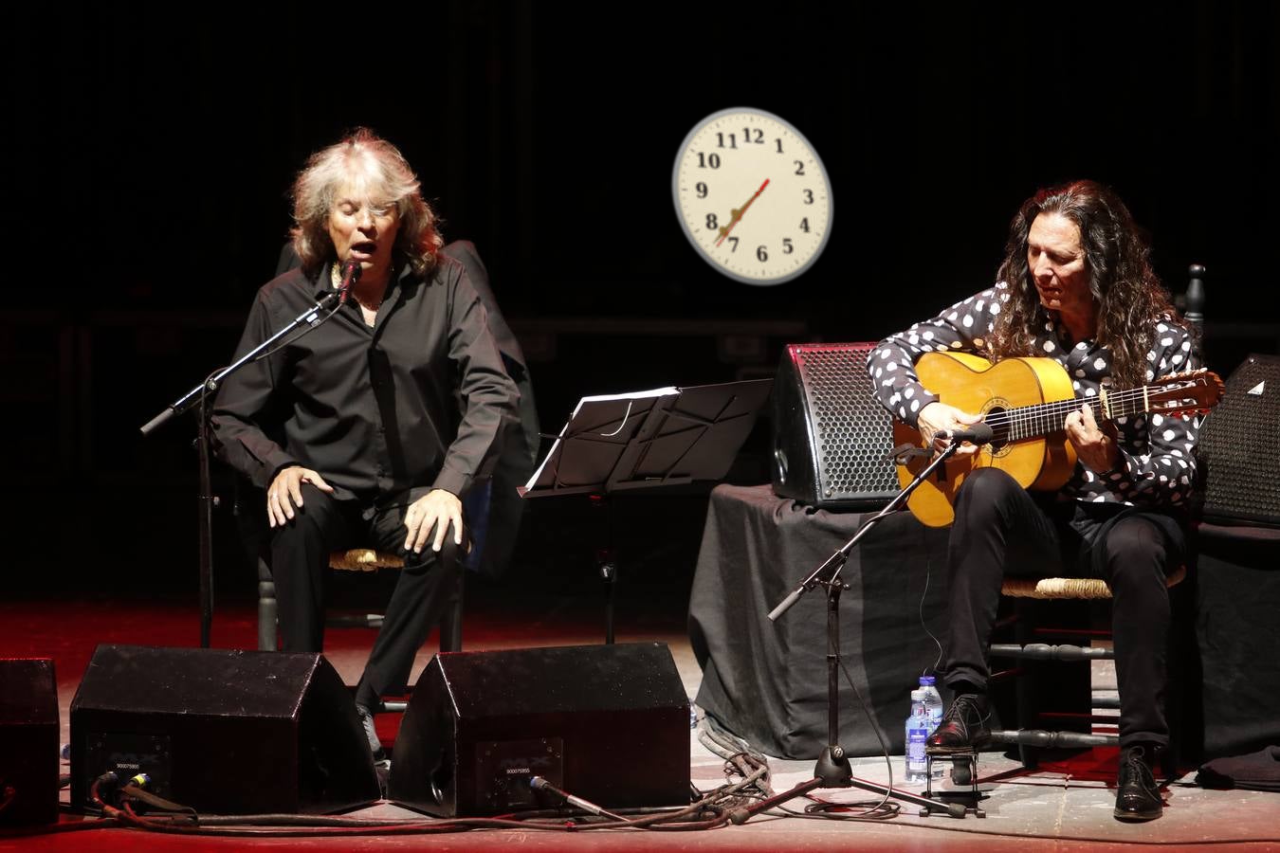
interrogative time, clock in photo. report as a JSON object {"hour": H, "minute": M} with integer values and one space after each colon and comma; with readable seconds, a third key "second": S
{"hour": 7, "minute": 37, "second": 37}
